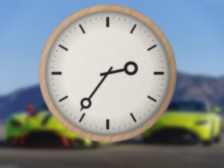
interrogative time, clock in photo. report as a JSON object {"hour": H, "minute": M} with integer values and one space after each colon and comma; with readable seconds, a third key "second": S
{"hour": 2, "minute": 36}
